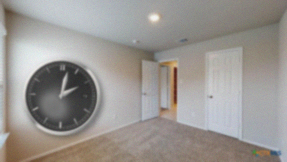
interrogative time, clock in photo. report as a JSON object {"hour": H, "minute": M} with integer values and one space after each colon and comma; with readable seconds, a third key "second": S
{"hour": 2, "minute": 2}
